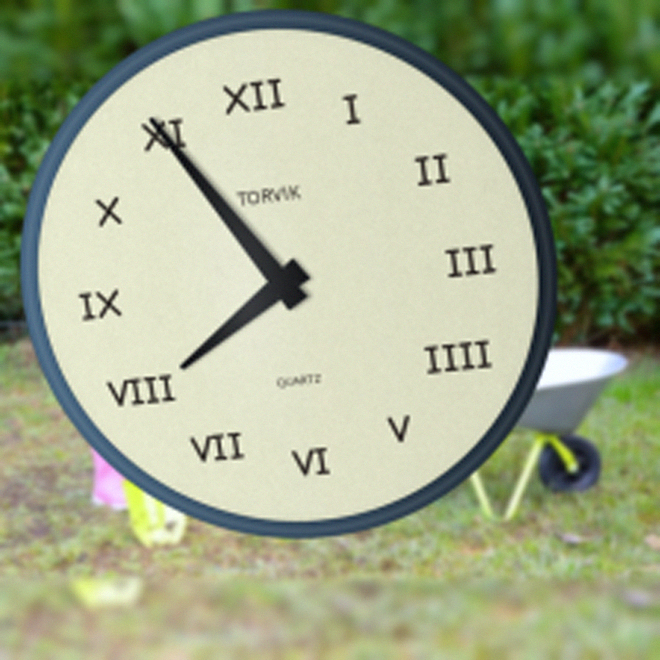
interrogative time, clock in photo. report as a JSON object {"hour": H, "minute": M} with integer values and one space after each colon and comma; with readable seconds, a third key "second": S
{"hour": 7, "minute": 55}
